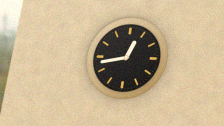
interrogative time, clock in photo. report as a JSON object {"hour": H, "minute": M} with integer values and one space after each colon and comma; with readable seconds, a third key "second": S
{"hour": 12, "minute": 43}
